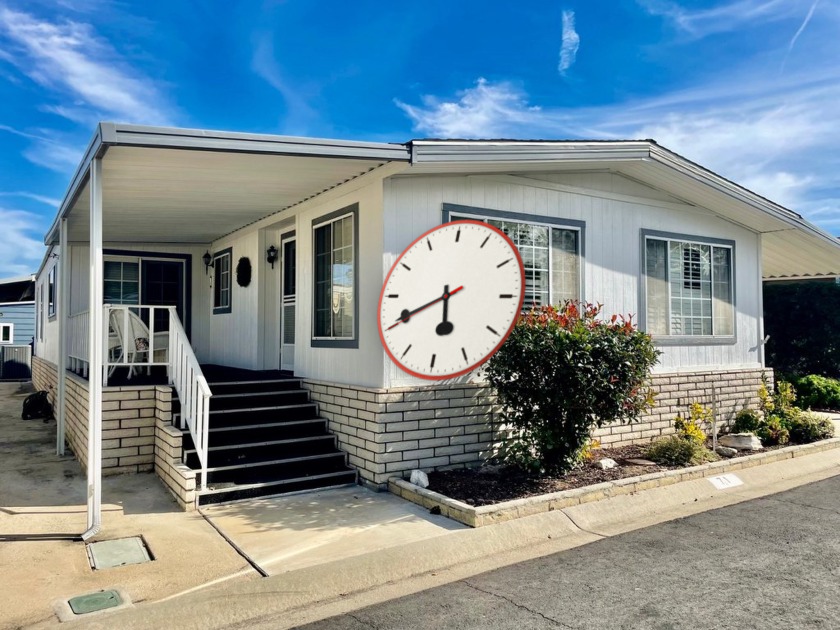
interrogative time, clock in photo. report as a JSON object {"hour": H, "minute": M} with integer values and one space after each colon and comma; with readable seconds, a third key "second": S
{"hour": 5, "minute": 40, "second": 40}
